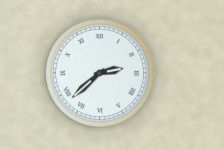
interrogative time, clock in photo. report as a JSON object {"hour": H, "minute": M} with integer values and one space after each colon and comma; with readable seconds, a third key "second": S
{"hour": 2, "minute": 38}
